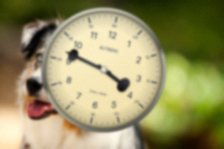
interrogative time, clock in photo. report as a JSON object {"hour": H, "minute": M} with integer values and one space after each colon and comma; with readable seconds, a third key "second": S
{"hour": 3, "minute": 47}
